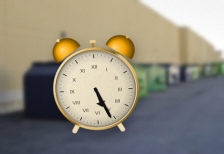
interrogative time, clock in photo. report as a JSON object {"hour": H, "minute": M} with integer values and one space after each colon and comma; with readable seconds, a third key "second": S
{"hour": 5, "minute": 26}
